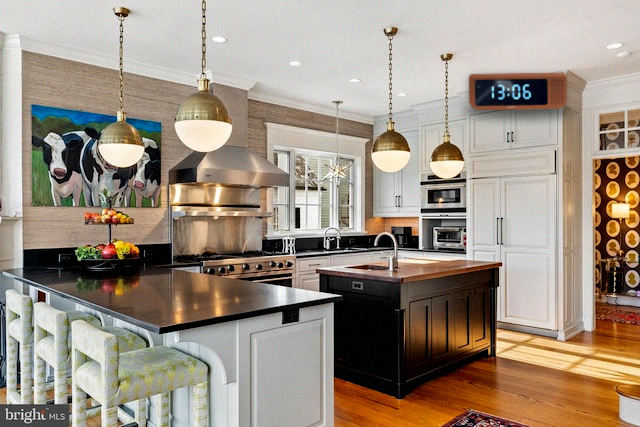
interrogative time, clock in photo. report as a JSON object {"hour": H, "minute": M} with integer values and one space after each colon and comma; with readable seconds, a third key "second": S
{"hour": 13, "minute": 6}
